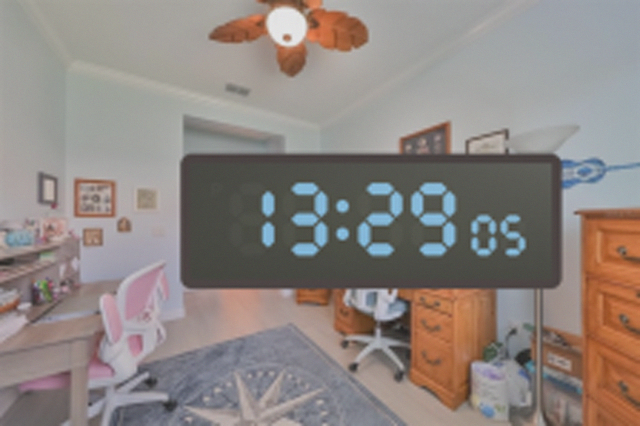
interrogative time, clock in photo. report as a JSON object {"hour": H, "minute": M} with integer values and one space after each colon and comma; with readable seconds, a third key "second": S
{"hour": 13, "minute": 29, "second": 5}
